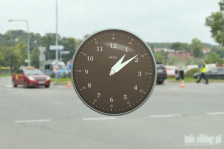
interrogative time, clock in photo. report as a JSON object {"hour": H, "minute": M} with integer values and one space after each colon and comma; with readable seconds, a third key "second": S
{"hour": 1, "minute": 9}
